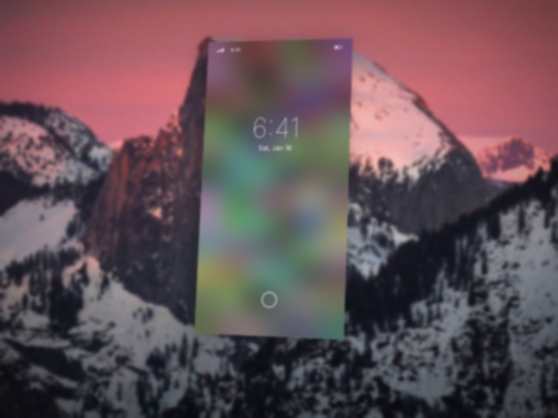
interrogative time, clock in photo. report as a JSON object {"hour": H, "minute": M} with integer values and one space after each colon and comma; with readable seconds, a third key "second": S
{"hour": 6, "minute": 41}
